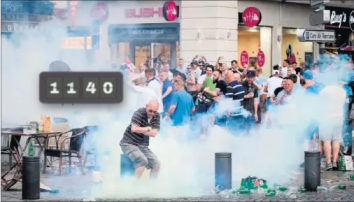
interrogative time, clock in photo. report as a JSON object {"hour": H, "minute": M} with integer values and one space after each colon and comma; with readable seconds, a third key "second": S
{"hour": 11, "minute": 40}
